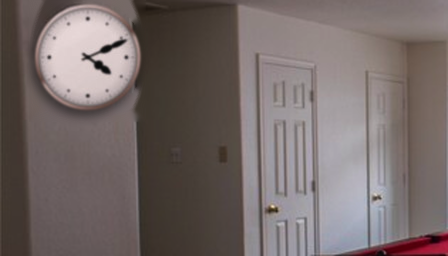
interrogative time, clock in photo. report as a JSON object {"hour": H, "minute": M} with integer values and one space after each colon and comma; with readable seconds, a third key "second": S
{"hour": 4, "minute": 11}
